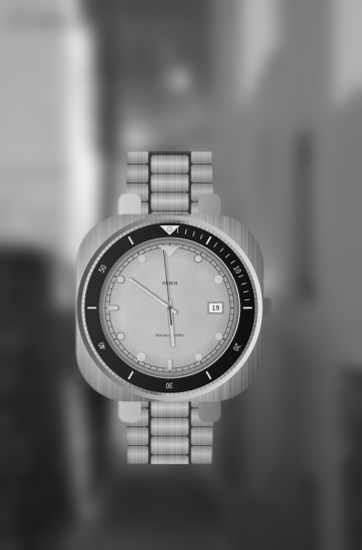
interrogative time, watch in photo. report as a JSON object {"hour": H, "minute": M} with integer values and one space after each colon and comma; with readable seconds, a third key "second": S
{"hour": 5, "minute": 50, "second": 59}
